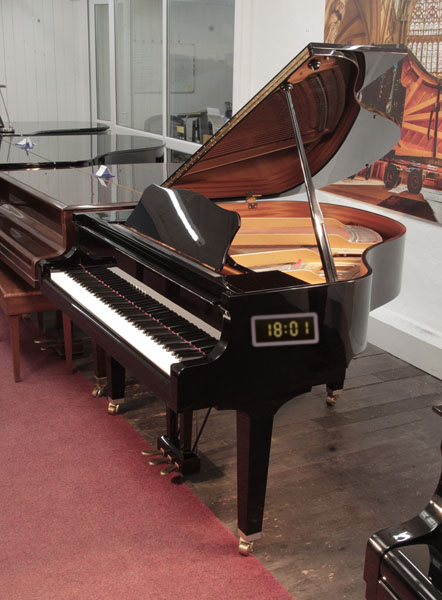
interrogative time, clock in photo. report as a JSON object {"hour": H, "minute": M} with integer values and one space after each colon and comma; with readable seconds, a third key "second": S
{"hour": 18, "minute": 1}
